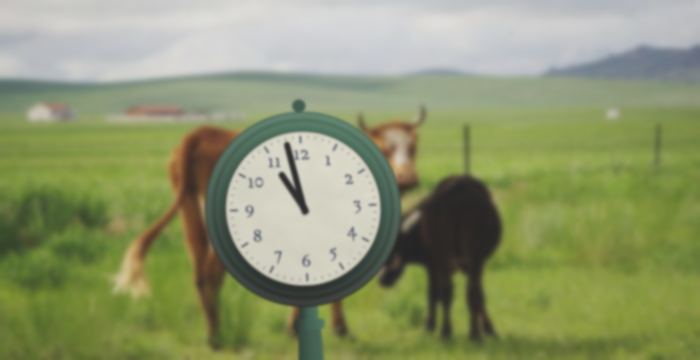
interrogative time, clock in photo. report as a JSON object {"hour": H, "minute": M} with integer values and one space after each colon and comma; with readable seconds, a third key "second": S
{"hour": 10, "minute": 58}
